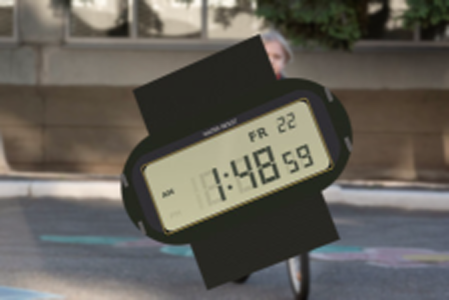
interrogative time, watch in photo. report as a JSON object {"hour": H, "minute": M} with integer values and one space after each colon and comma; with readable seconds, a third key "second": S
{"hour": 1, "minute": 48, "second": 59}
